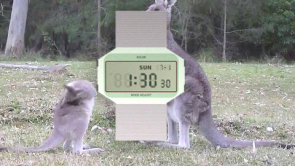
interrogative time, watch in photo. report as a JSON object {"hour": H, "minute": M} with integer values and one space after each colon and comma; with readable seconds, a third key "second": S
{"hour": 1, "minute": 30, "second": 30}
